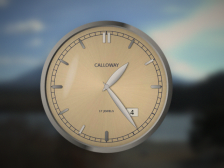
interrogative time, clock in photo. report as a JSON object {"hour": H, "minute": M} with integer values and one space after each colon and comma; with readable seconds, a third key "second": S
{"hour": 1, "minute": 24}
